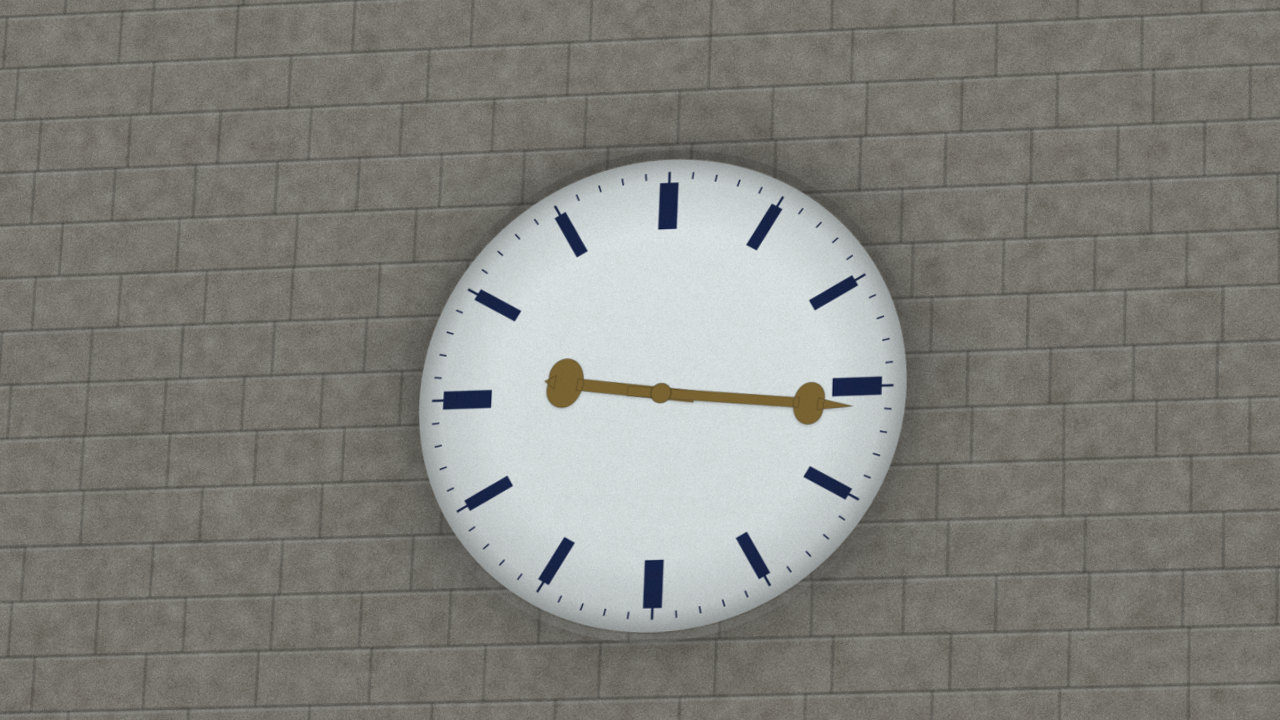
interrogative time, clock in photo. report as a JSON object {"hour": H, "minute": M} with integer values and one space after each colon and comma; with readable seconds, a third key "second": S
{"hour": 9, "minute": 16}
